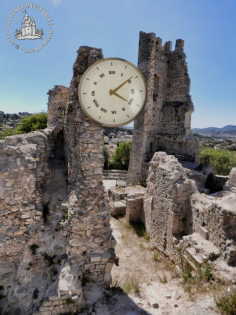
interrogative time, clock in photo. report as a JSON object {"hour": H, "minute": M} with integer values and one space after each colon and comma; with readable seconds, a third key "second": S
{"hour": 4, "minute": 9}
